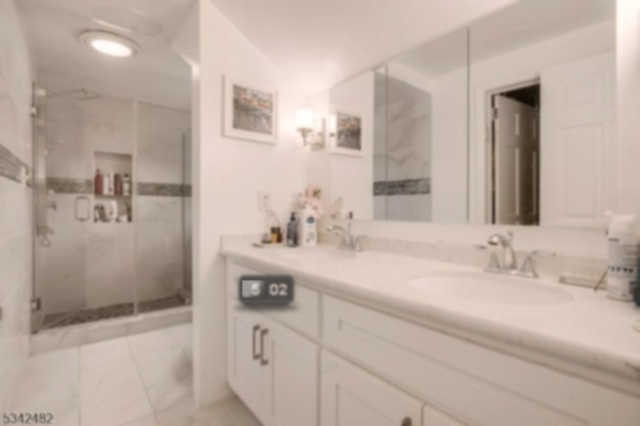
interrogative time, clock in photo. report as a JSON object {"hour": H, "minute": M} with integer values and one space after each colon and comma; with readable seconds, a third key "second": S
{"hour": 5, "minute": 2}
